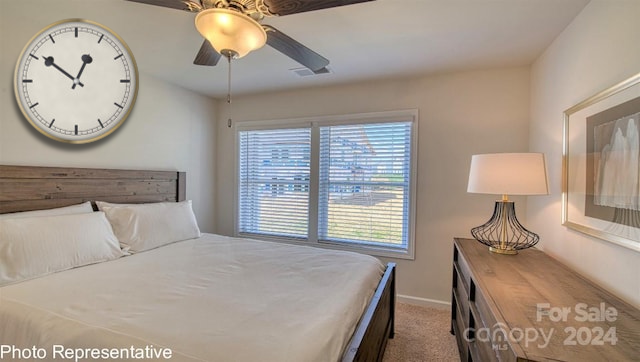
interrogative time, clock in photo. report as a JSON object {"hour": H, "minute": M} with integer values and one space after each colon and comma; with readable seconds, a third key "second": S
{"hour": 12, "minute": 51}
